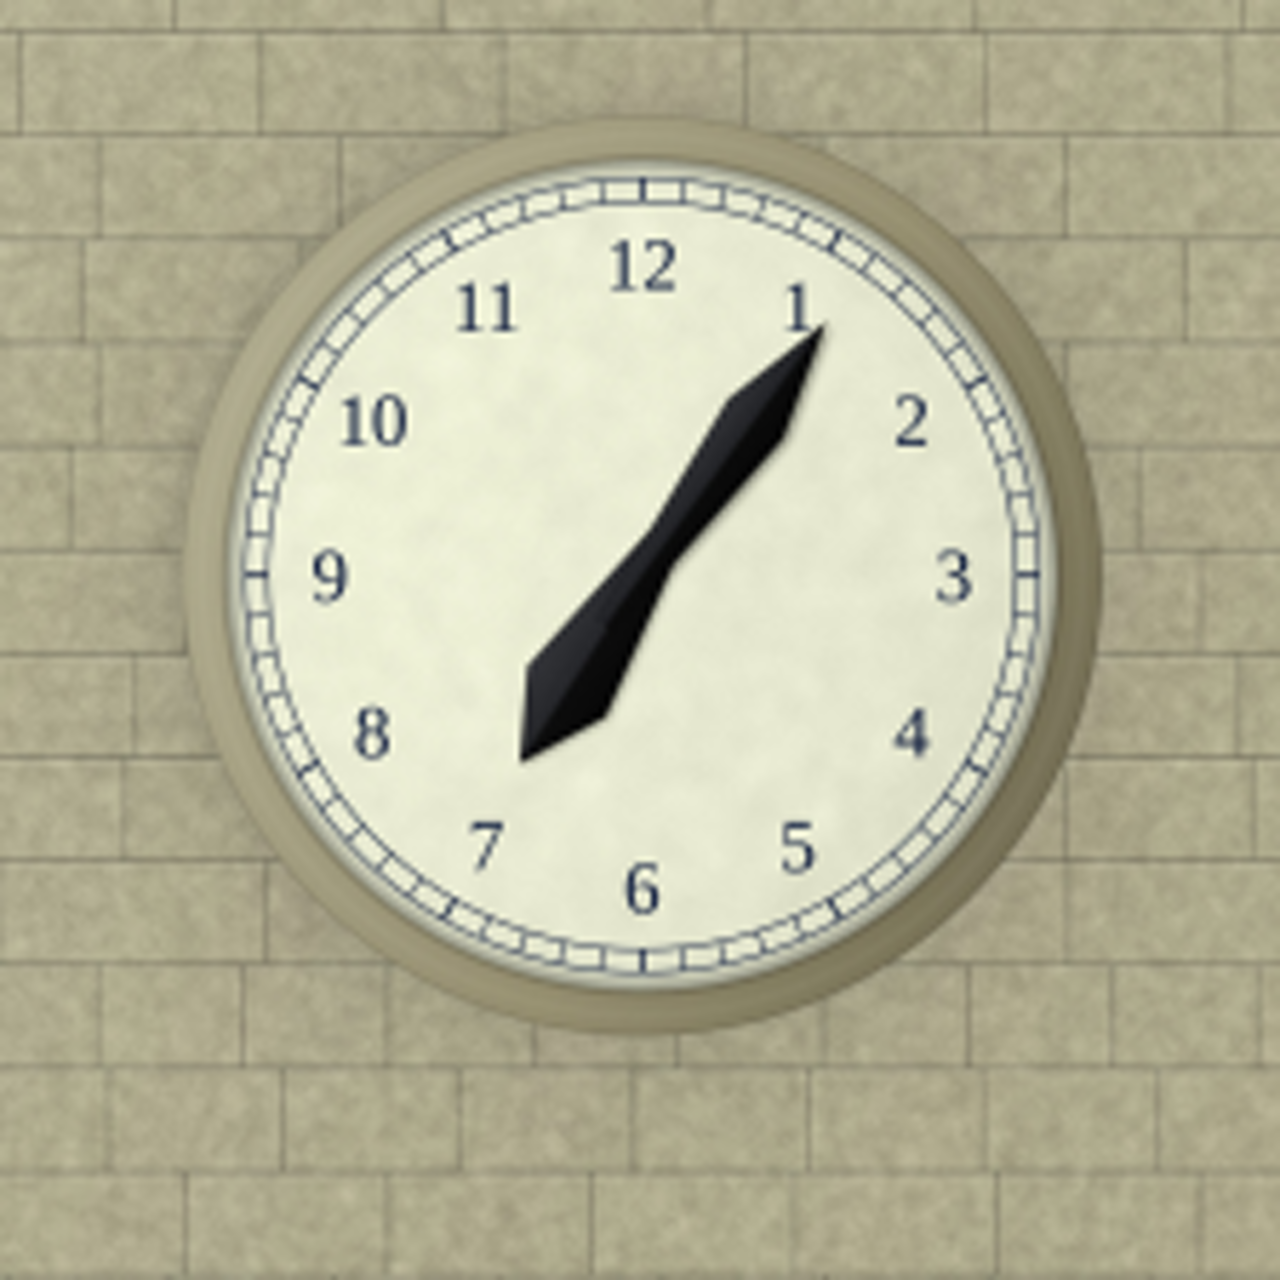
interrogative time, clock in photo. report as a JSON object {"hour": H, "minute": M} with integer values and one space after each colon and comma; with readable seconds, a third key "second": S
{"hour": 7, "minute": 6}
